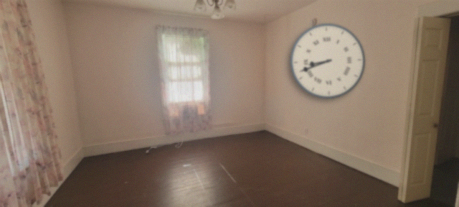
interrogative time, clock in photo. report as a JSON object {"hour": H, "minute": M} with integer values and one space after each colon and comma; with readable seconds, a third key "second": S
{"hour": 8, "minute": 42}
